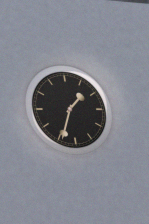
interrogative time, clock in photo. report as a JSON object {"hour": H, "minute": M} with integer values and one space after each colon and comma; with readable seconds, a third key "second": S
{"hour": 1, "minute": 34}
